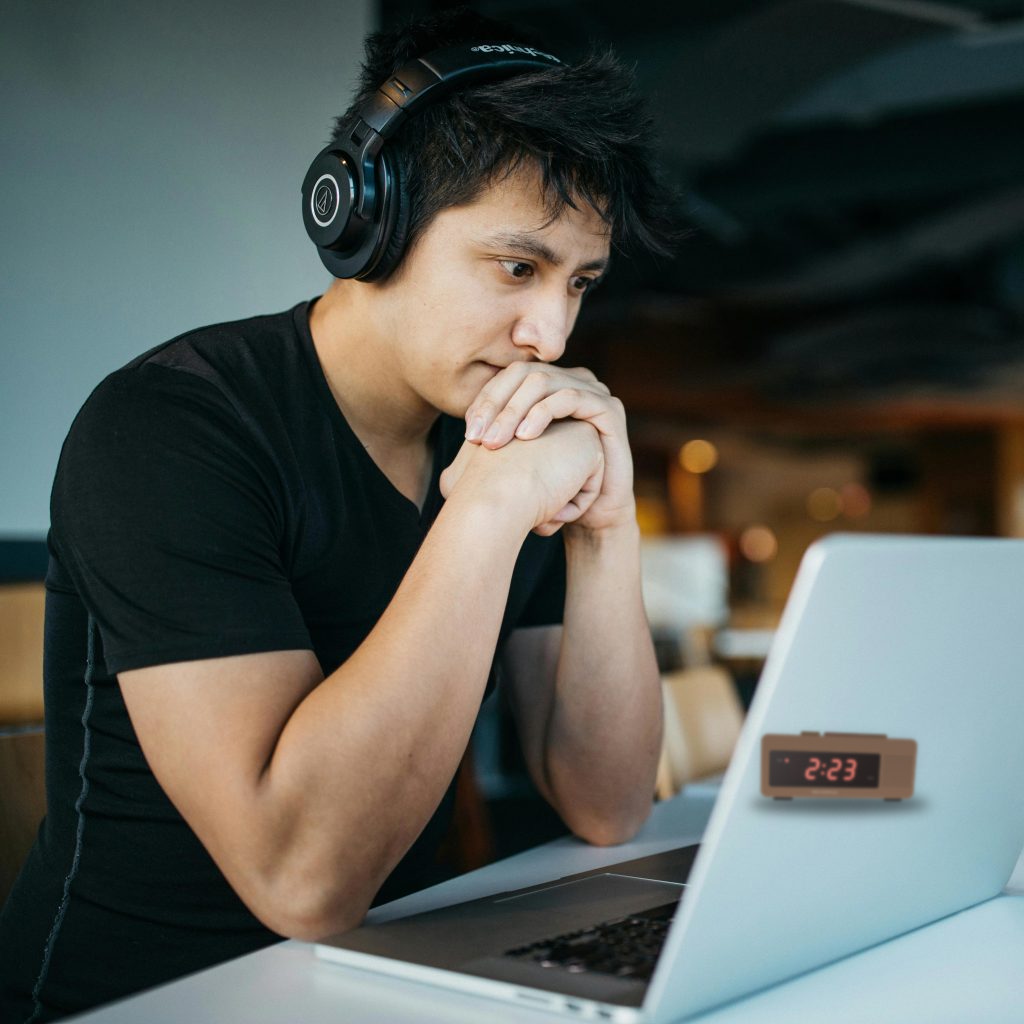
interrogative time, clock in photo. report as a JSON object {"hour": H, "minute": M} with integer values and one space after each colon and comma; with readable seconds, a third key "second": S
{"hour": 2, "minute": 23}
